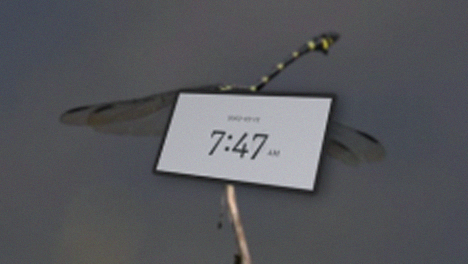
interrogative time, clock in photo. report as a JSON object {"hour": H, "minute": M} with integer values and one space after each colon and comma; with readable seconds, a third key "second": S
{"hour": 7, "minute": 47}
